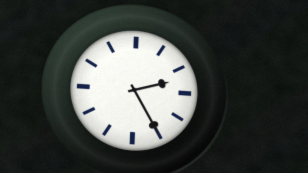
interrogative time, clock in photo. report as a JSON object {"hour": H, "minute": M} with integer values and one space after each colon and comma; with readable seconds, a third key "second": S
{"hour": 2, "minute": 25}
